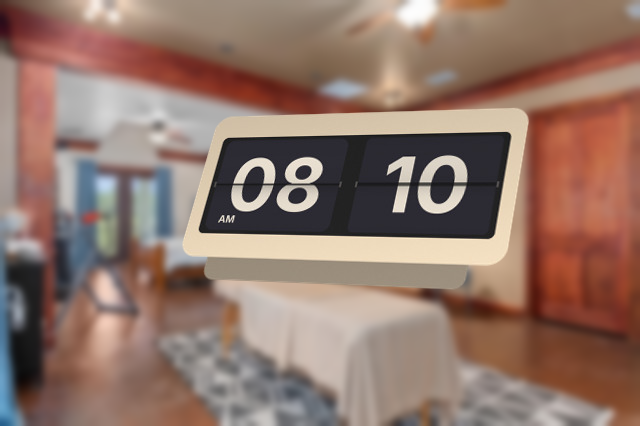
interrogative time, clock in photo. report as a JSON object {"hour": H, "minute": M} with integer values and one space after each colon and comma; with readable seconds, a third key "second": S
{"hour": 8, "minute": 10}
